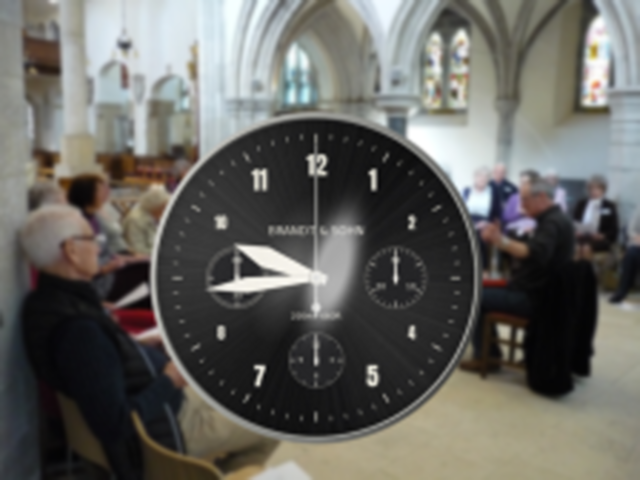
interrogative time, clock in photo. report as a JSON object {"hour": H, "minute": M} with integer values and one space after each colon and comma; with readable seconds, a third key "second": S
{"hour": 9, "minute": 44}
